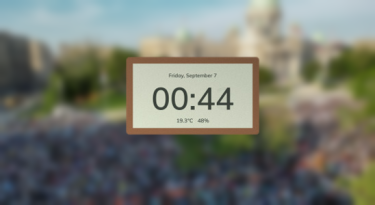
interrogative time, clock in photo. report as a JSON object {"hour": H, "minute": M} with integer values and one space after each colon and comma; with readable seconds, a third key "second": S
{"hour": 0, "minute": 44}
